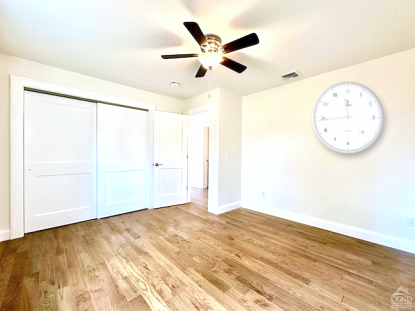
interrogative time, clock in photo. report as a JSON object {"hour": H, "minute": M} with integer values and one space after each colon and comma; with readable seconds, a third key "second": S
{"hour": 11, "minute": 44}
